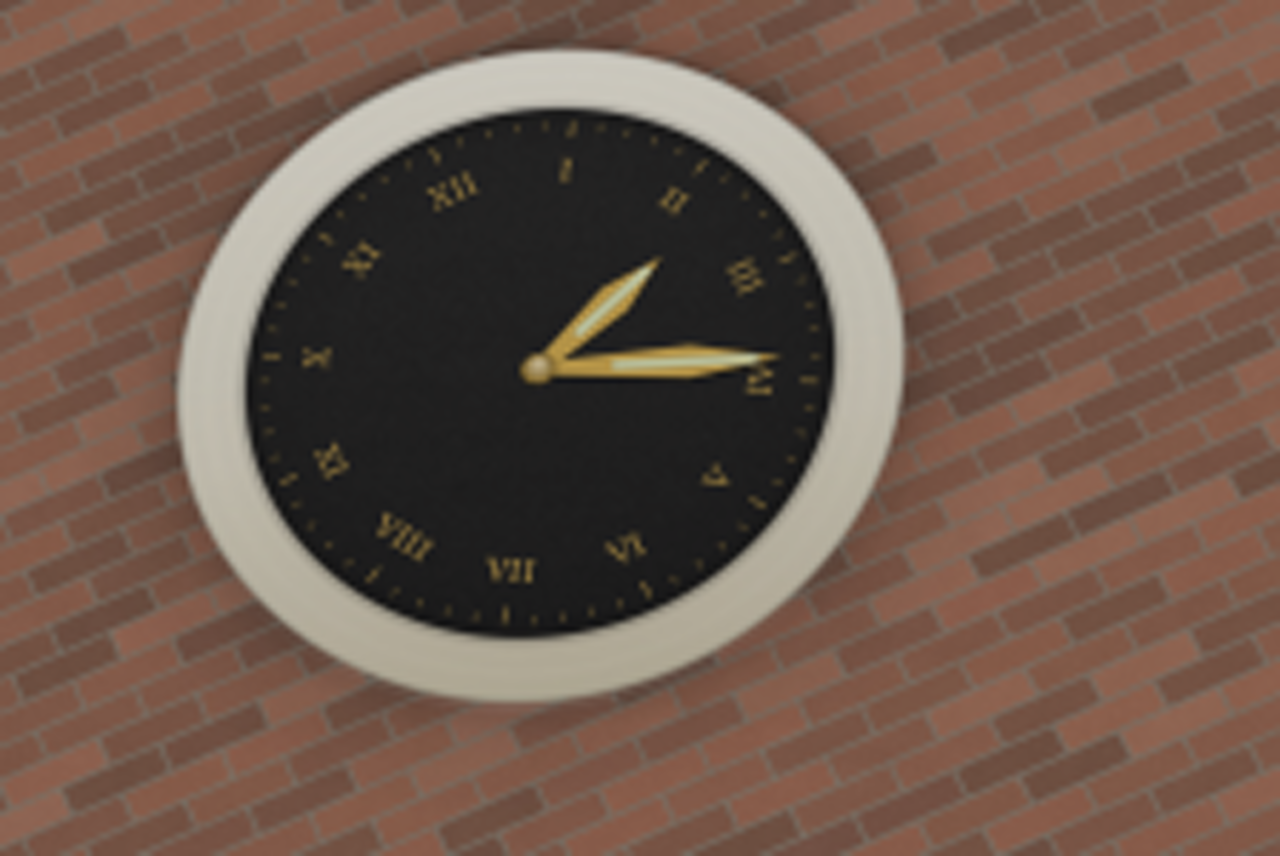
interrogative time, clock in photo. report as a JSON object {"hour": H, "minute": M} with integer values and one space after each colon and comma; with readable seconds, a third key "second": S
{"hour": 2, "minute": 19}
